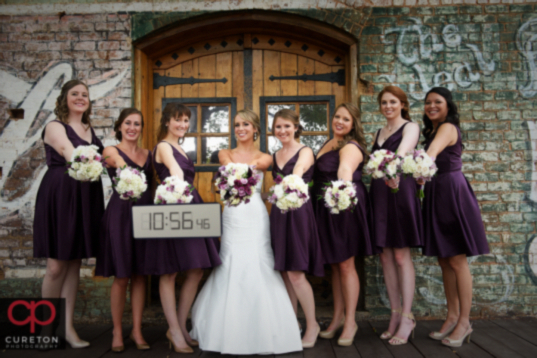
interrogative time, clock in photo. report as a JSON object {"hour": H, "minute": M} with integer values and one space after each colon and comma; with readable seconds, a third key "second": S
{"hour": 10, "minute": 56}
